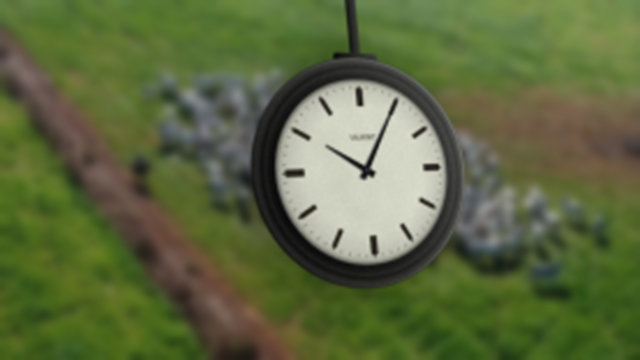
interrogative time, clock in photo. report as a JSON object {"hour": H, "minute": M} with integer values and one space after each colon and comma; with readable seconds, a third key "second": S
{"hour": 10, "minute": 5}
